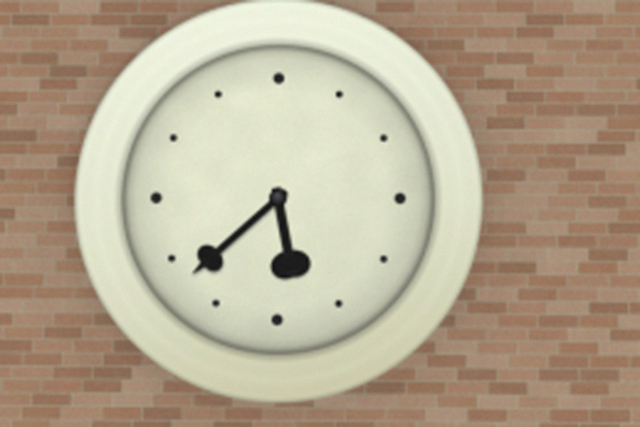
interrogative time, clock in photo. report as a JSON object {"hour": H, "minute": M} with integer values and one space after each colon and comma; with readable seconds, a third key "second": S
{"hour": 5, "minute": 38}
